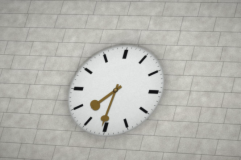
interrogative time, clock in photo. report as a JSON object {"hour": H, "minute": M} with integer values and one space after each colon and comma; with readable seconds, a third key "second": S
{"hour": 7, "minute": 31}
